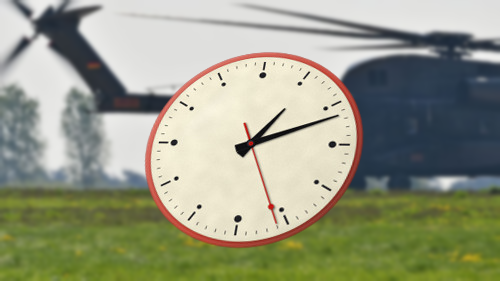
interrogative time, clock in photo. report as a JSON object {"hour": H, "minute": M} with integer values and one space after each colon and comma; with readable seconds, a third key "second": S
{"hour": 1, "minute": 11, "second": 26}
